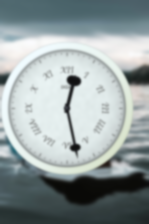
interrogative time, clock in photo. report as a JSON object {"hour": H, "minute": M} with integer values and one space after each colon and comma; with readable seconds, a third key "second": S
{"hour": 12, "minute": 28}
